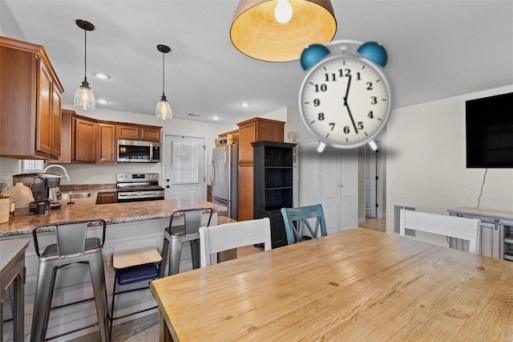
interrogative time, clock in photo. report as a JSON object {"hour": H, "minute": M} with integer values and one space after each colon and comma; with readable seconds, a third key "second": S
{"hour": 12, "minute": 27}
